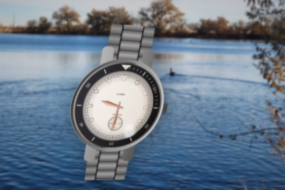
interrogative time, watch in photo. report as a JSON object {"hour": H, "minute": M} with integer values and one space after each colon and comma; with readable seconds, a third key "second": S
{"hour": 9, "minute": 31}
